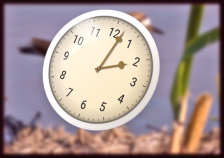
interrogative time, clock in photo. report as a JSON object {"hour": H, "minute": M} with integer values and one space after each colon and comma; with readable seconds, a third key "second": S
{"hour": 2, "minute": 2}
